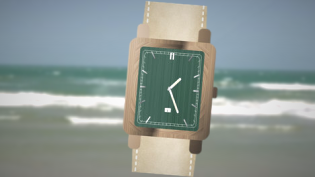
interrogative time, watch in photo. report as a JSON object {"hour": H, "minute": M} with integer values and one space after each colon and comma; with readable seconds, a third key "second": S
{"hour": 1, "minute": 26}
